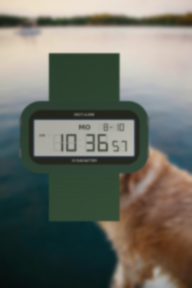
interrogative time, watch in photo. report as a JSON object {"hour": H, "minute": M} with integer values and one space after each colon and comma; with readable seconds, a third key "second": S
{"hour": 10, "minute": 36, "second": 57}
